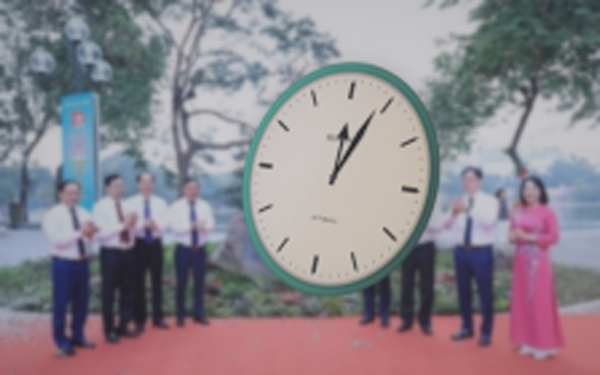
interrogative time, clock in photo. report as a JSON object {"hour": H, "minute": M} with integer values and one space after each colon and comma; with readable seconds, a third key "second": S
{"hour": 12, "minute": 4}
